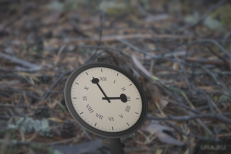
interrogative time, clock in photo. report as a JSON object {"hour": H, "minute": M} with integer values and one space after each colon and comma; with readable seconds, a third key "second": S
{"hour": 2, "minute": 56}
